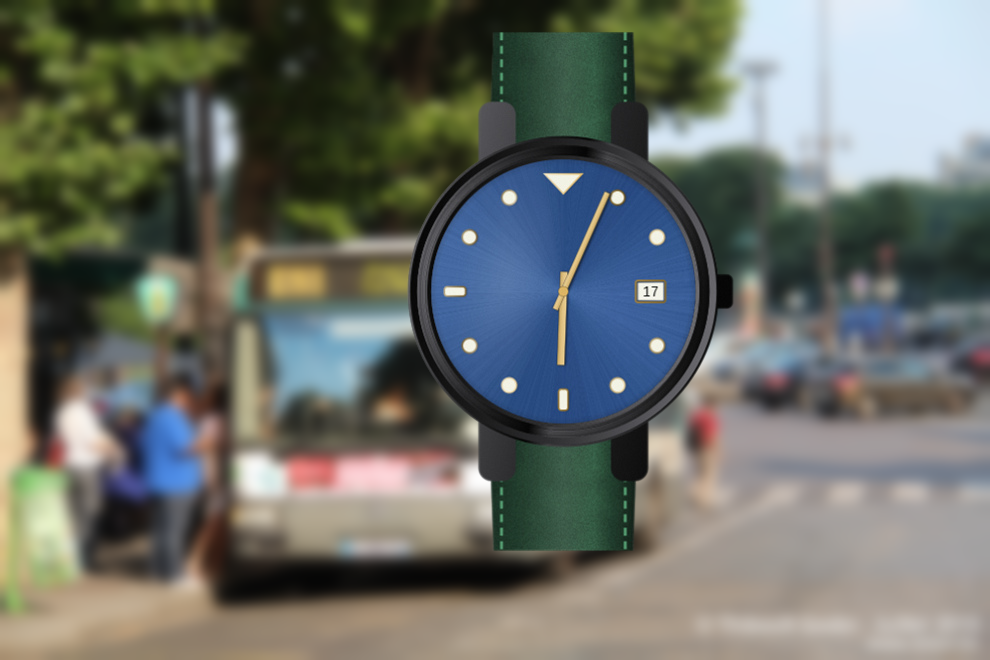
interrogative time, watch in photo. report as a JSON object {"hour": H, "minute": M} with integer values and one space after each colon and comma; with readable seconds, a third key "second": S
{"hour": 6, "minute": 4}
